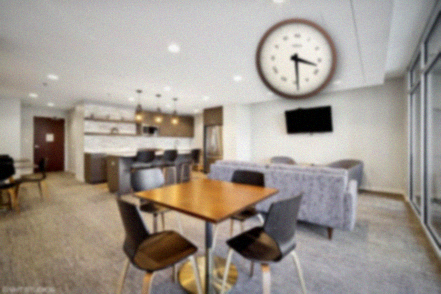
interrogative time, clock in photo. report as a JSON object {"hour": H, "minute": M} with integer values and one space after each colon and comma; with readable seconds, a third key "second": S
{"hour": 3, "minute": 29}
